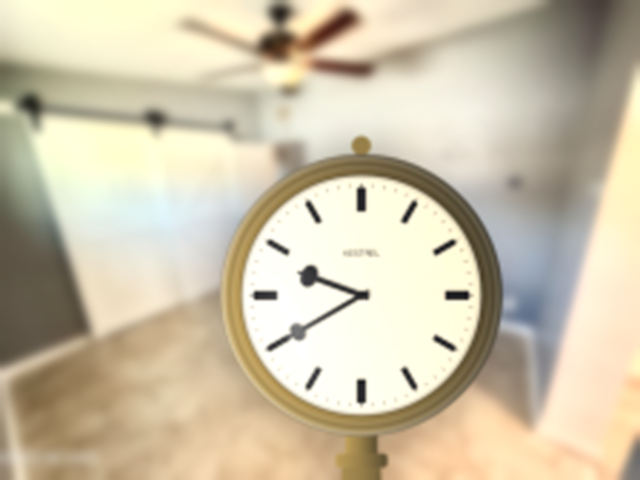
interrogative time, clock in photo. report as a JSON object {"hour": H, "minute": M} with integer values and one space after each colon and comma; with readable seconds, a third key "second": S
{"hour": 9, "minute": 40}
